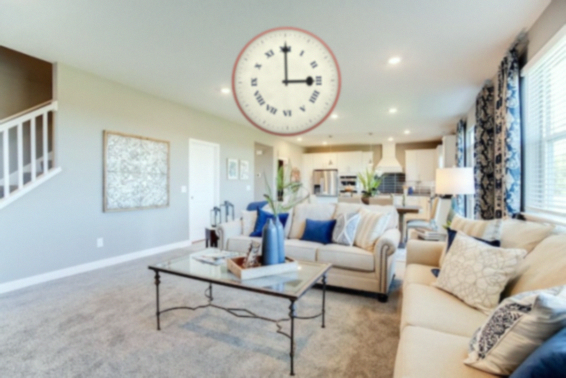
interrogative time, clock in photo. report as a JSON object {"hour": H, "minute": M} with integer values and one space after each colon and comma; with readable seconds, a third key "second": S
{"hour": 3, "minute": 0}
